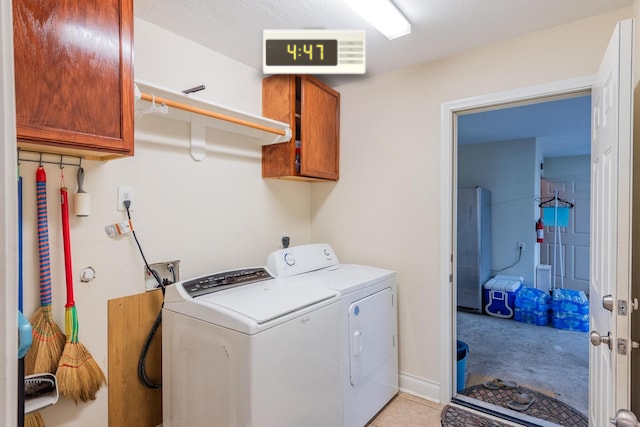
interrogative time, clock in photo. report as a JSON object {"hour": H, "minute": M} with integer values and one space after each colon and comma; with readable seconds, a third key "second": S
{"hour": 4, "minute": 47}
